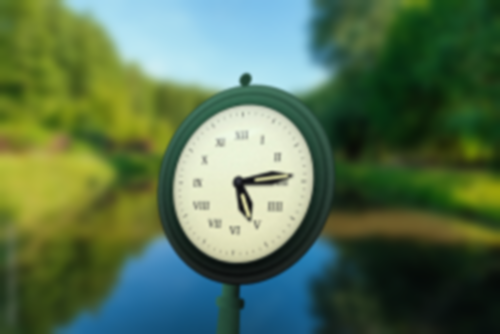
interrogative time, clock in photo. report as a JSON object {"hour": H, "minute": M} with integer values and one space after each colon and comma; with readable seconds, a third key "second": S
{"hour": 5, "minute": 14}
